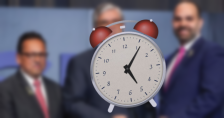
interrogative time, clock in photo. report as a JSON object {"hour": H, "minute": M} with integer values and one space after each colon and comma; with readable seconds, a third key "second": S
{"hour": 5, "minute": 6}
